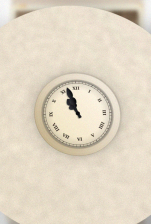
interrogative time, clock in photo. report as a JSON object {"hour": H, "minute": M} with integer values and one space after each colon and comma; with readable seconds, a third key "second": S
{"hour": 10, "minute": 57}
